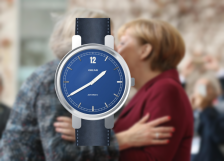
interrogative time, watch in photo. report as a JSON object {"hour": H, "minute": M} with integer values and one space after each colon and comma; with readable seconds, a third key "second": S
{"hour": 1, "minute": 40}
